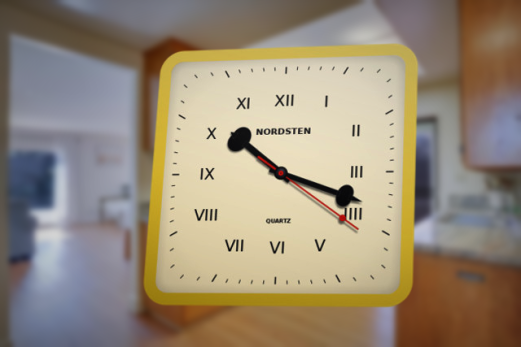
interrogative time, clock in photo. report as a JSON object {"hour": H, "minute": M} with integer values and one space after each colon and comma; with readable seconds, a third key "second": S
{"hour": 10, "minute": 18, "second": 21}
